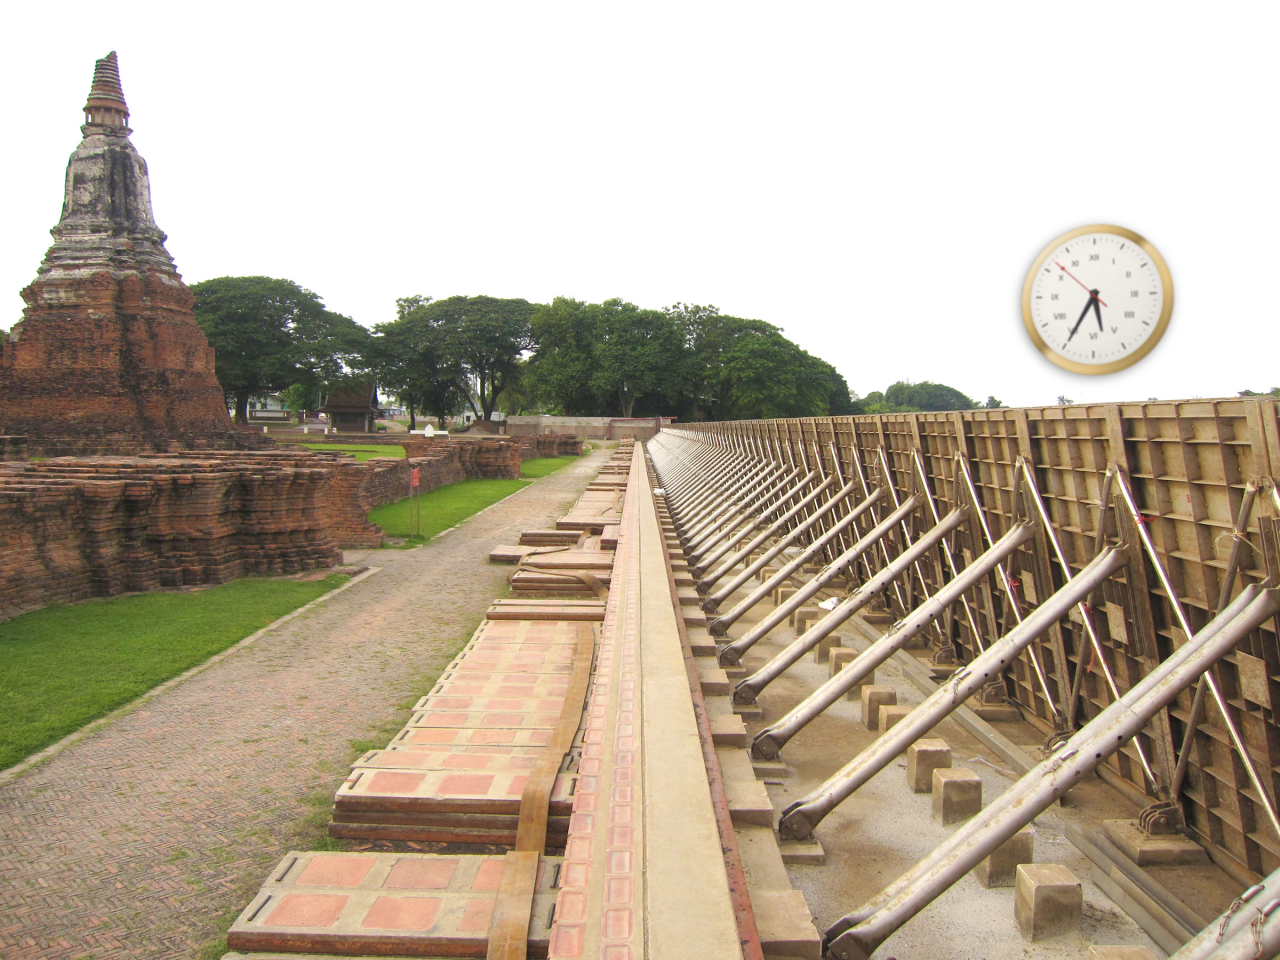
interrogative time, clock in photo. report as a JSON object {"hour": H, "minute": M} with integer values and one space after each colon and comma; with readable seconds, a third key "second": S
{"hour": 5, "minute": 34, "second": 52}
